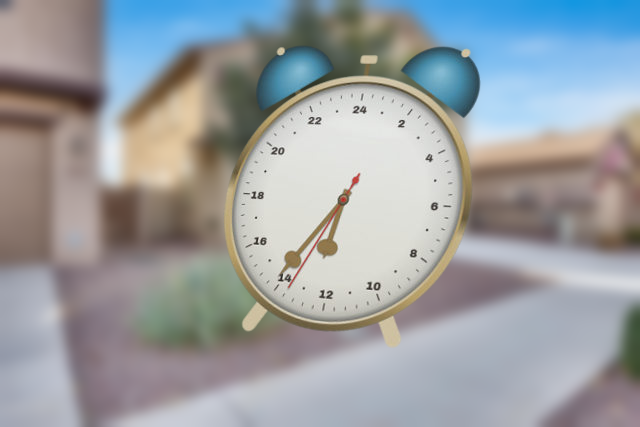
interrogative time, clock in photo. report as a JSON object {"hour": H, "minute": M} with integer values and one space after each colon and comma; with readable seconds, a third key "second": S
{"hour": 12, "minute": 35, "second": 34}
